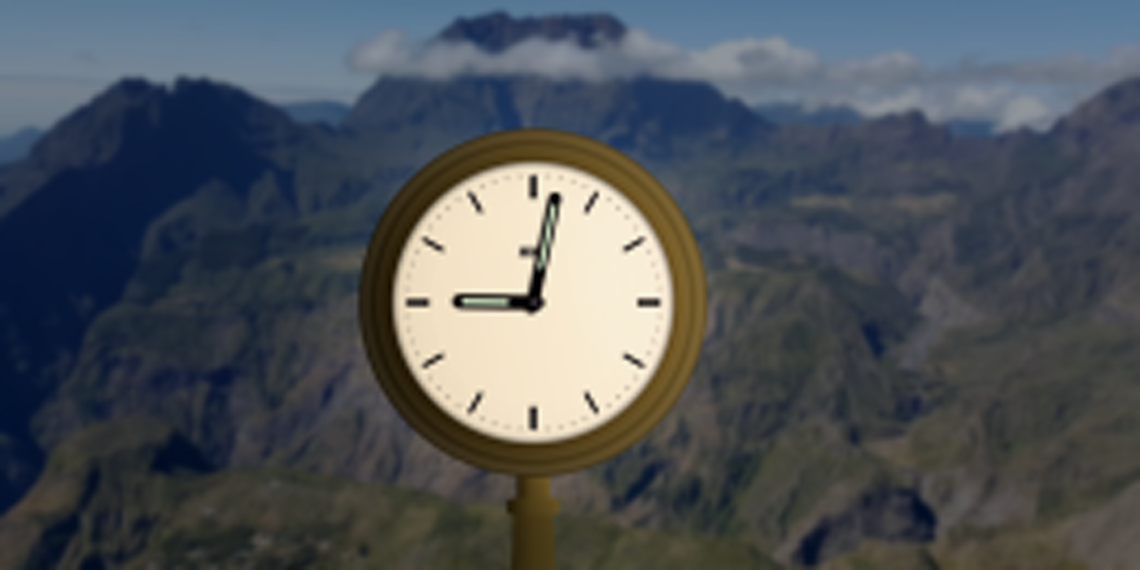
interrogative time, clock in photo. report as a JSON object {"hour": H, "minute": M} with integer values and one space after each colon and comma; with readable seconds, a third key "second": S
{"hour": 9, "minute": 2}
